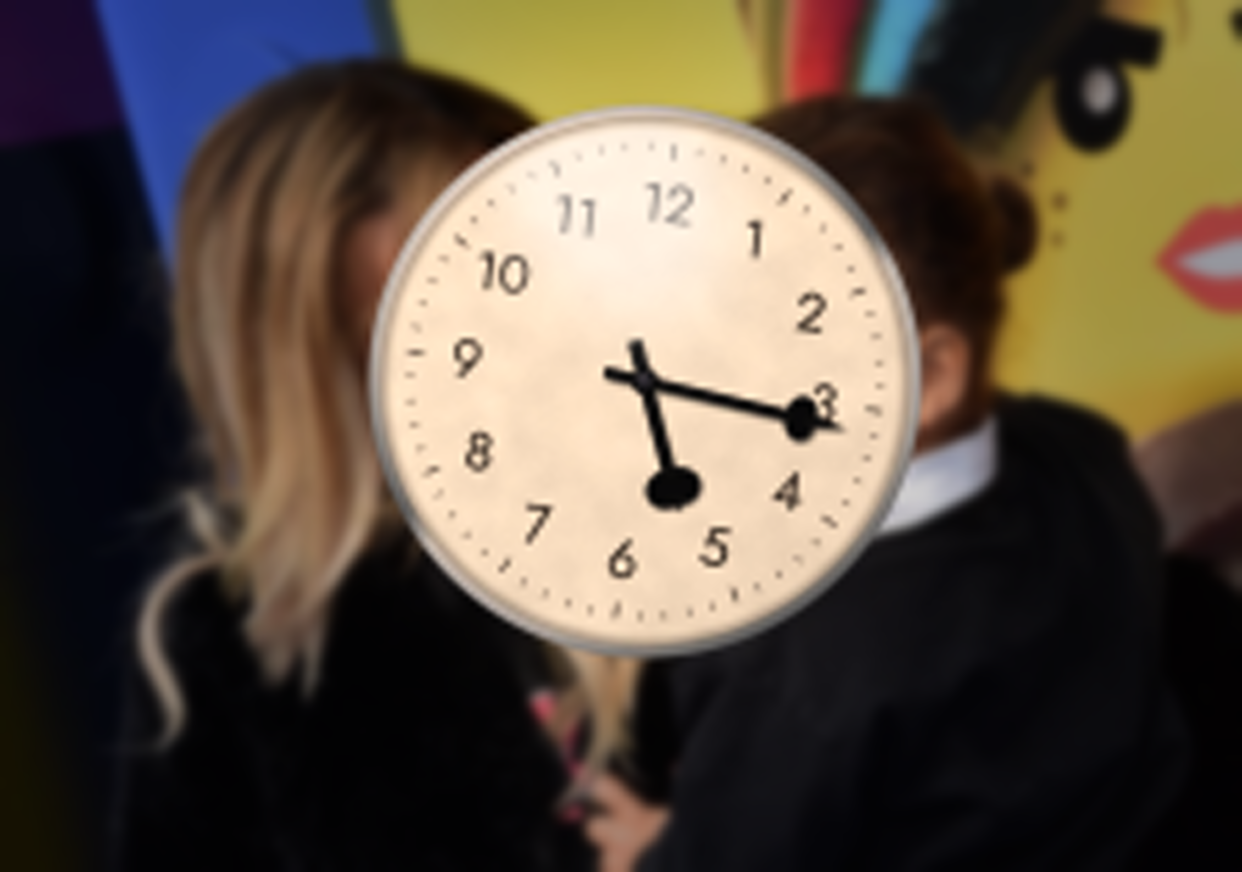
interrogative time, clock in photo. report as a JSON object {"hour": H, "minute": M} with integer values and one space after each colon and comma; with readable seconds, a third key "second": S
{"hour": 5, "minute": 16}
